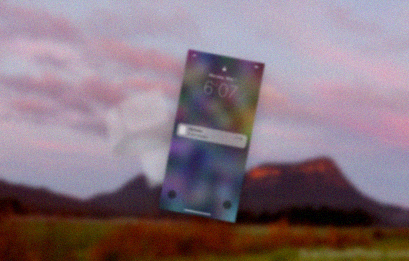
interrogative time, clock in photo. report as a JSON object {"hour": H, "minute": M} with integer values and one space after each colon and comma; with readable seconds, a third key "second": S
{"hour": 6, "minute": 7}
